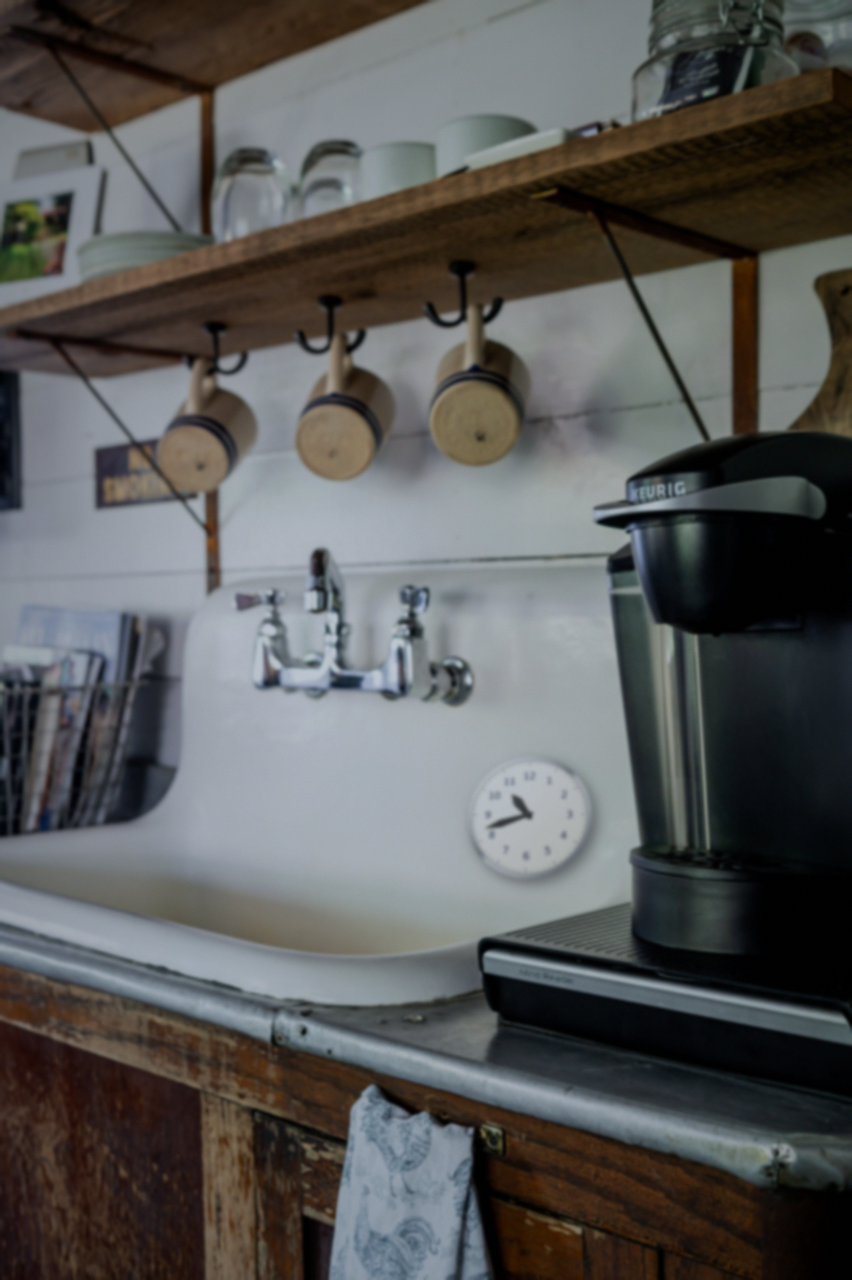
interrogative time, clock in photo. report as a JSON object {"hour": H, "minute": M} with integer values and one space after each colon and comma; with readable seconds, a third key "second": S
{"hour": 10, "minute": 42}
